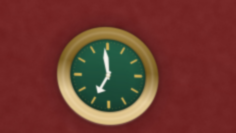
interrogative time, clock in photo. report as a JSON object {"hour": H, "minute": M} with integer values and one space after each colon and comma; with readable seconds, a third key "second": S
{"hour": 6, "minute": 59}
